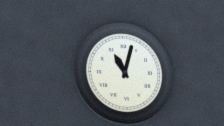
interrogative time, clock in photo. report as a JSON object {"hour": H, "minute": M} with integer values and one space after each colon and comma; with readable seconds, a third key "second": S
{"hour": 11, "minute": 3}
